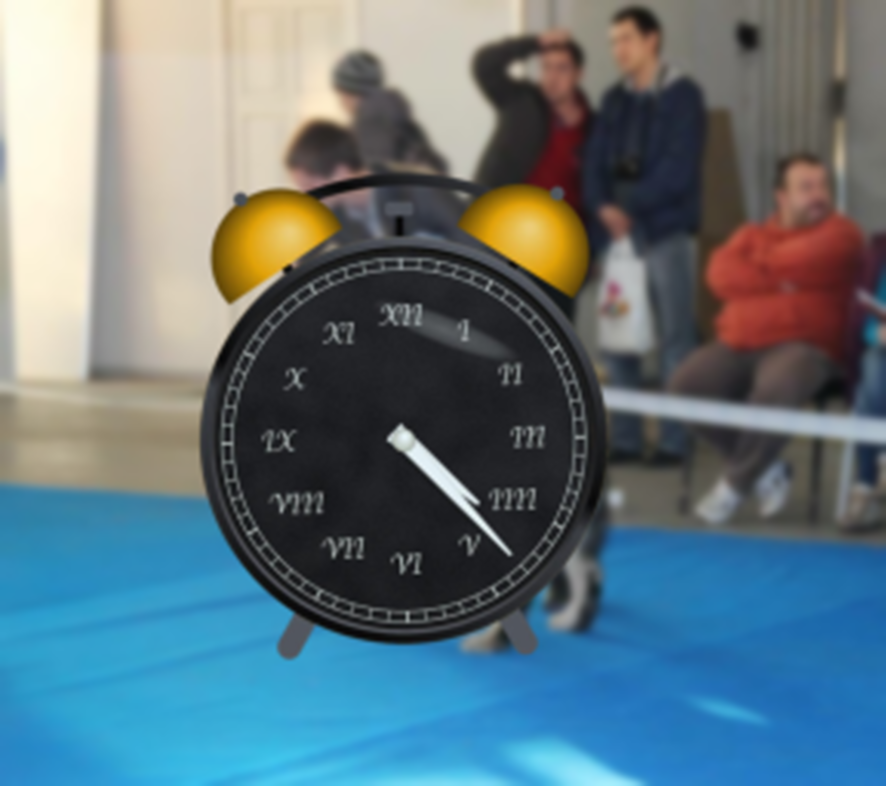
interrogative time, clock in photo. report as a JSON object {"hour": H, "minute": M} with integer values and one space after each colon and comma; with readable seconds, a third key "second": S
{"hour": 4, "minute": 23}
